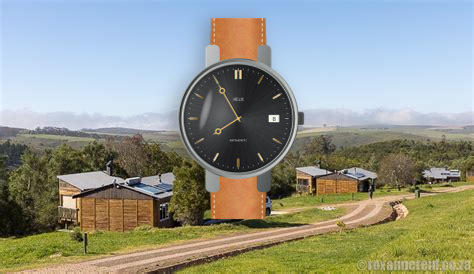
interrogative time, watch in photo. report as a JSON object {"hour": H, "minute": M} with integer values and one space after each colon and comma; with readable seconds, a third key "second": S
{"hour": 7, "minute": 55}
